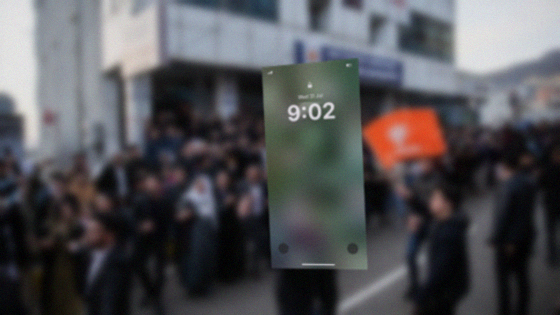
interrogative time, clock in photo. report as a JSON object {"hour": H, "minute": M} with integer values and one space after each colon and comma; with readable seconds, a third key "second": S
{"hour": 9, "minute": 2}
